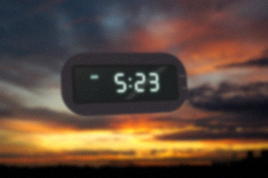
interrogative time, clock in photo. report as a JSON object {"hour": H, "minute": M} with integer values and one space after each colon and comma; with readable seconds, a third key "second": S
{"hour": 5, "minute": 23}
